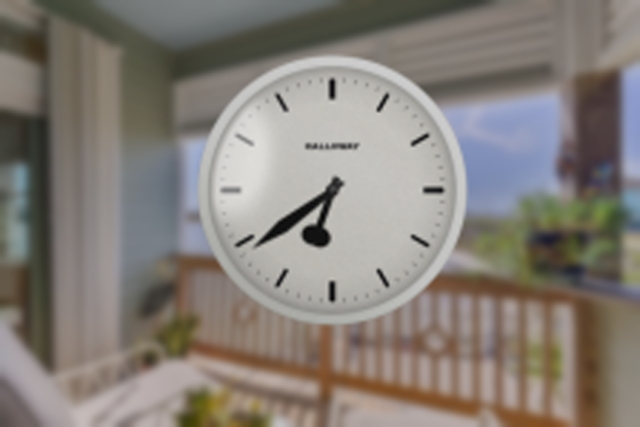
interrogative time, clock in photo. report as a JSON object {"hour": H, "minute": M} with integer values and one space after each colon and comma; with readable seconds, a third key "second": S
{"hour": 6, "minute": 39}
